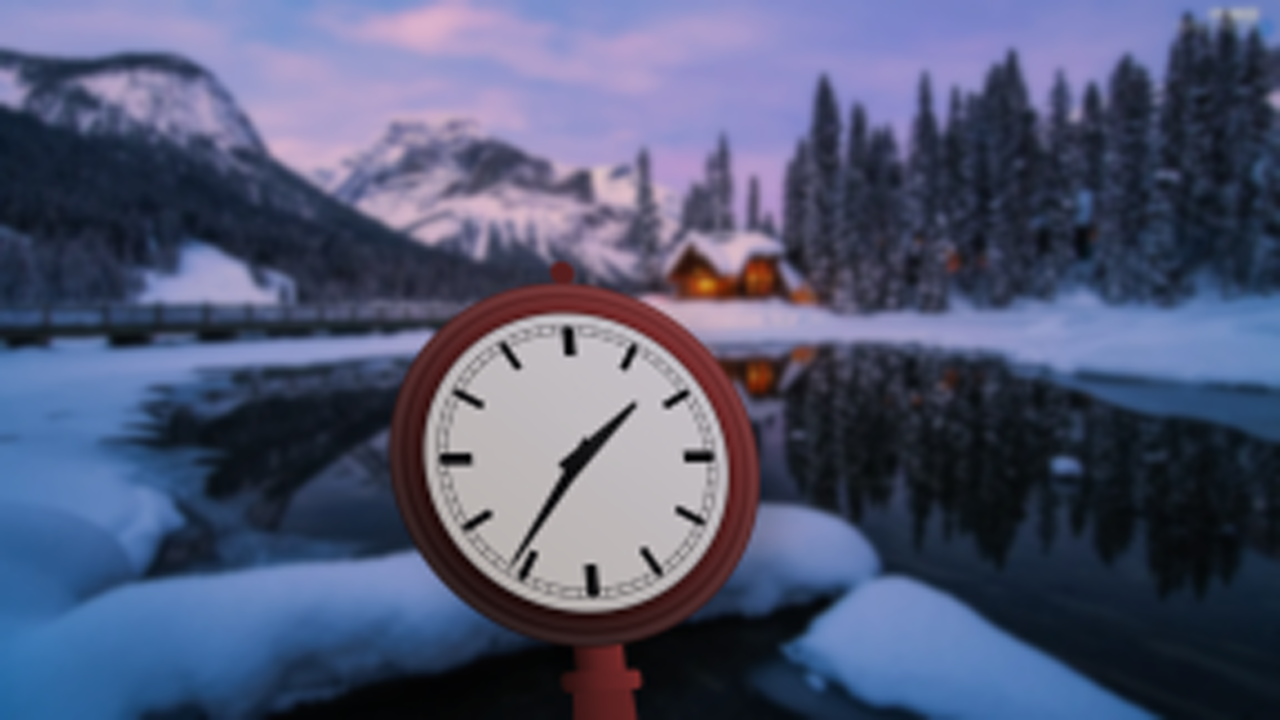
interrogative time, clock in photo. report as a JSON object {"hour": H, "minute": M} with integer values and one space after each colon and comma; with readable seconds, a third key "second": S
{"hour": 1, "minute": 36}
